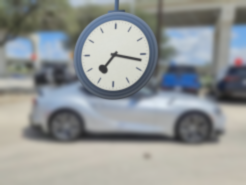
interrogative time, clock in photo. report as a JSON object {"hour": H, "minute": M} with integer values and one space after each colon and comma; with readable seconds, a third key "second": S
{"hour": 7, "minute": 17}
